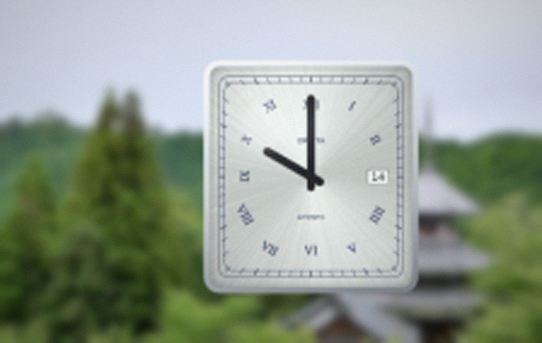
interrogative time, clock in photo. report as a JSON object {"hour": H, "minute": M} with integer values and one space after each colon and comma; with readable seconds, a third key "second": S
{"hour": 10, "minute": 0}
